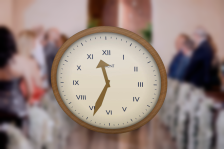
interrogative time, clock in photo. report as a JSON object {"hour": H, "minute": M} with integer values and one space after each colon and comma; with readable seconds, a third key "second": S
{"hour": 11, "minute": 34}
